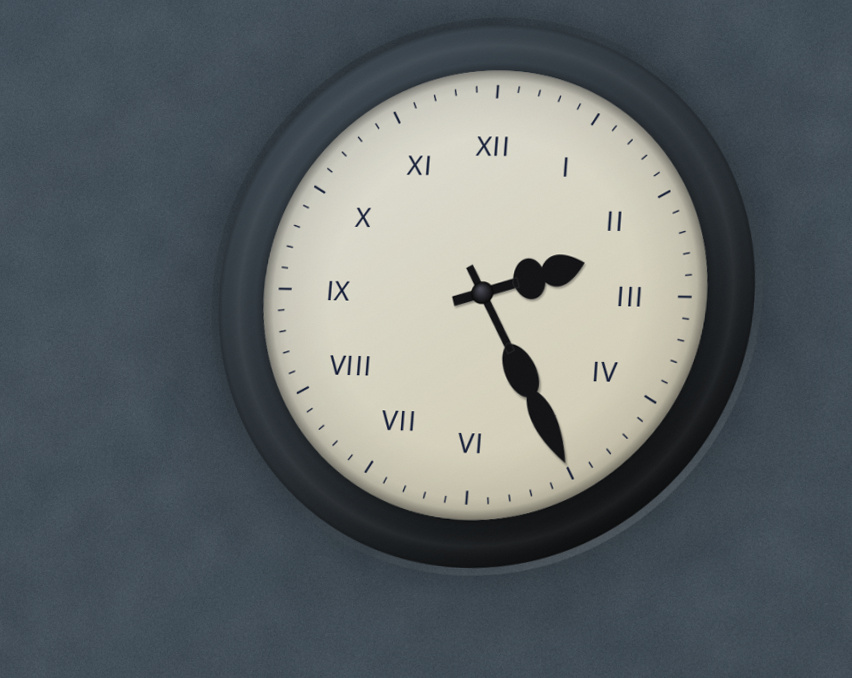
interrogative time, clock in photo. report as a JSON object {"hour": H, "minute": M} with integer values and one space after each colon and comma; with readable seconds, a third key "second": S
{"hour": 2, "minute": 25}
